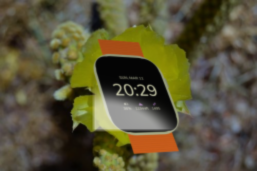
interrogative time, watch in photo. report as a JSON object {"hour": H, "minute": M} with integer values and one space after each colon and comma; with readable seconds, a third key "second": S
{"hour": 20, "minute": 29}
